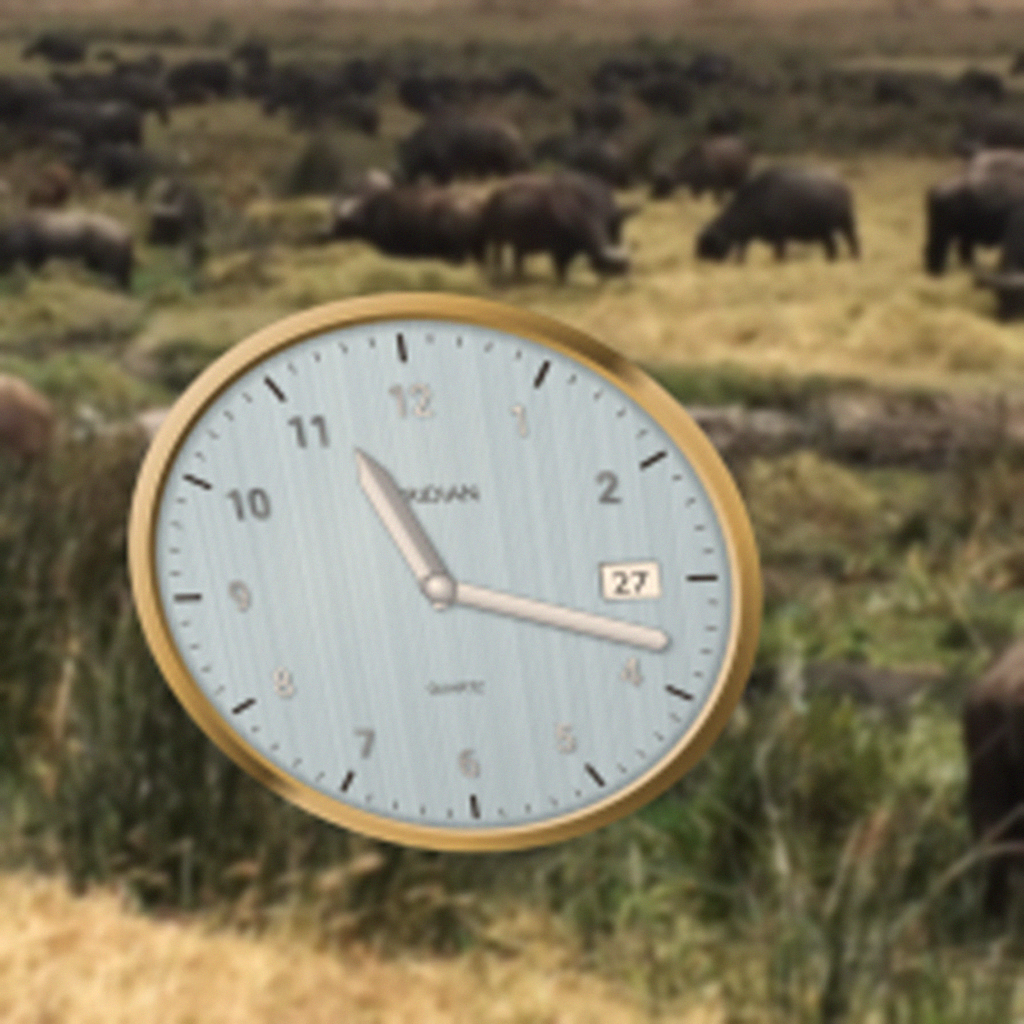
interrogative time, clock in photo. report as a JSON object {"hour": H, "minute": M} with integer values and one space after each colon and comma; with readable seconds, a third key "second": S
{"hour": 11, "minute": 18}
